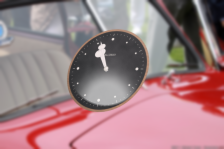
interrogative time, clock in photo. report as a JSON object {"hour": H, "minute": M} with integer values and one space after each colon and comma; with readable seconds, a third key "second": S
{"hour": 10, "minute": 56}
